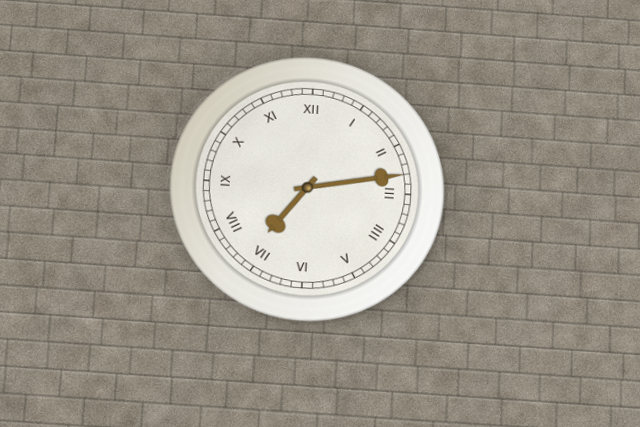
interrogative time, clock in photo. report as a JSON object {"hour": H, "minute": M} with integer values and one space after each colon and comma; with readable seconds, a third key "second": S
{"hour": 7, "minute": 13}
